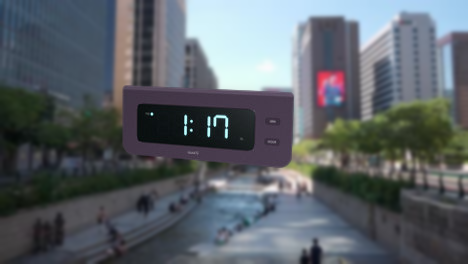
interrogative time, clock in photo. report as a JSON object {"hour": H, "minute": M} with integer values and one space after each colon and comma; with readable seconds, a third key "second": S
{"hour": 1, "minute": 17}
